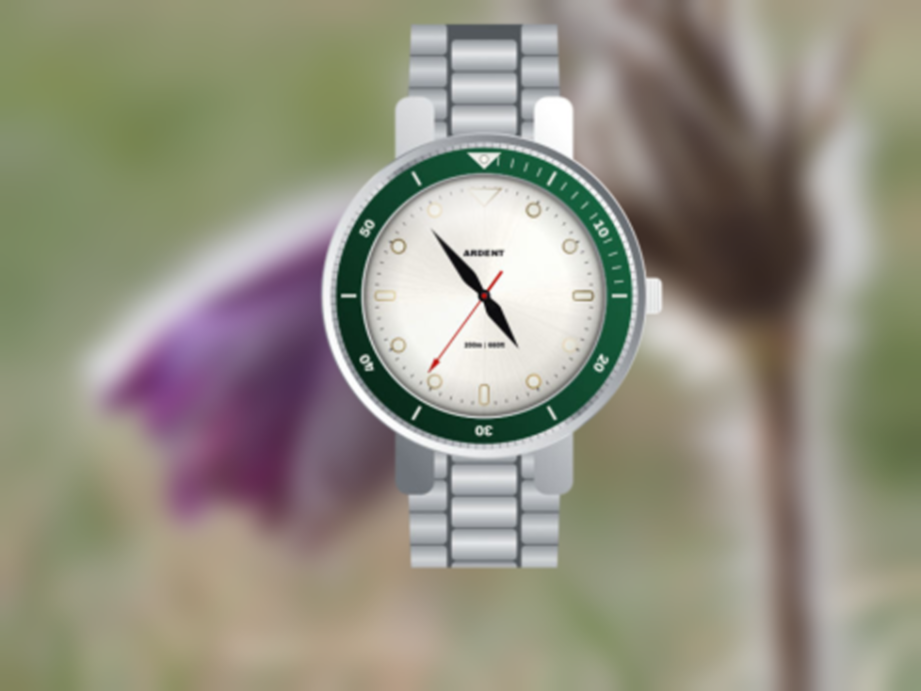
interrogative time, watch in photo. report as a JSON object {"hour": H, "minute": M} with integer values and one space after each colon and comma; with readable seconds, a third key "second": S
{"hour": 4, "minute": 53, "second": 36}
